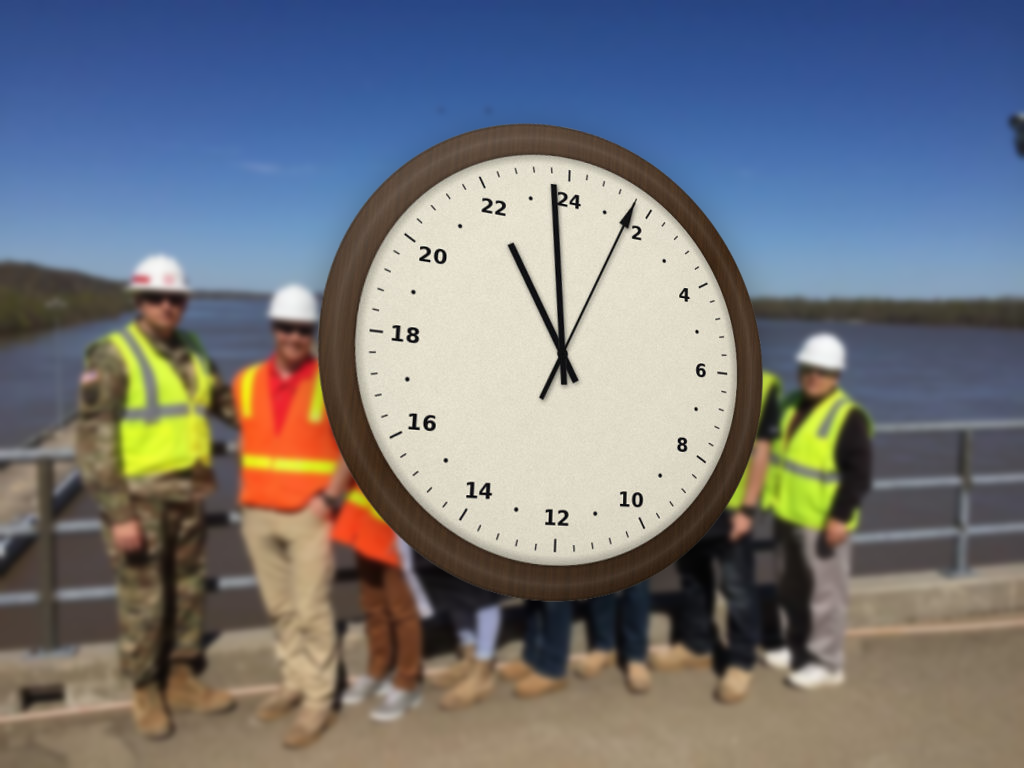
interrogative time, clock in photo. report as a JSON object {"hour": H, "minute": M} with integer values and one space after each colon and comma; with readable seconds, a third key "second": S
{"hour": 21, "minute": 59, "second": 4}
